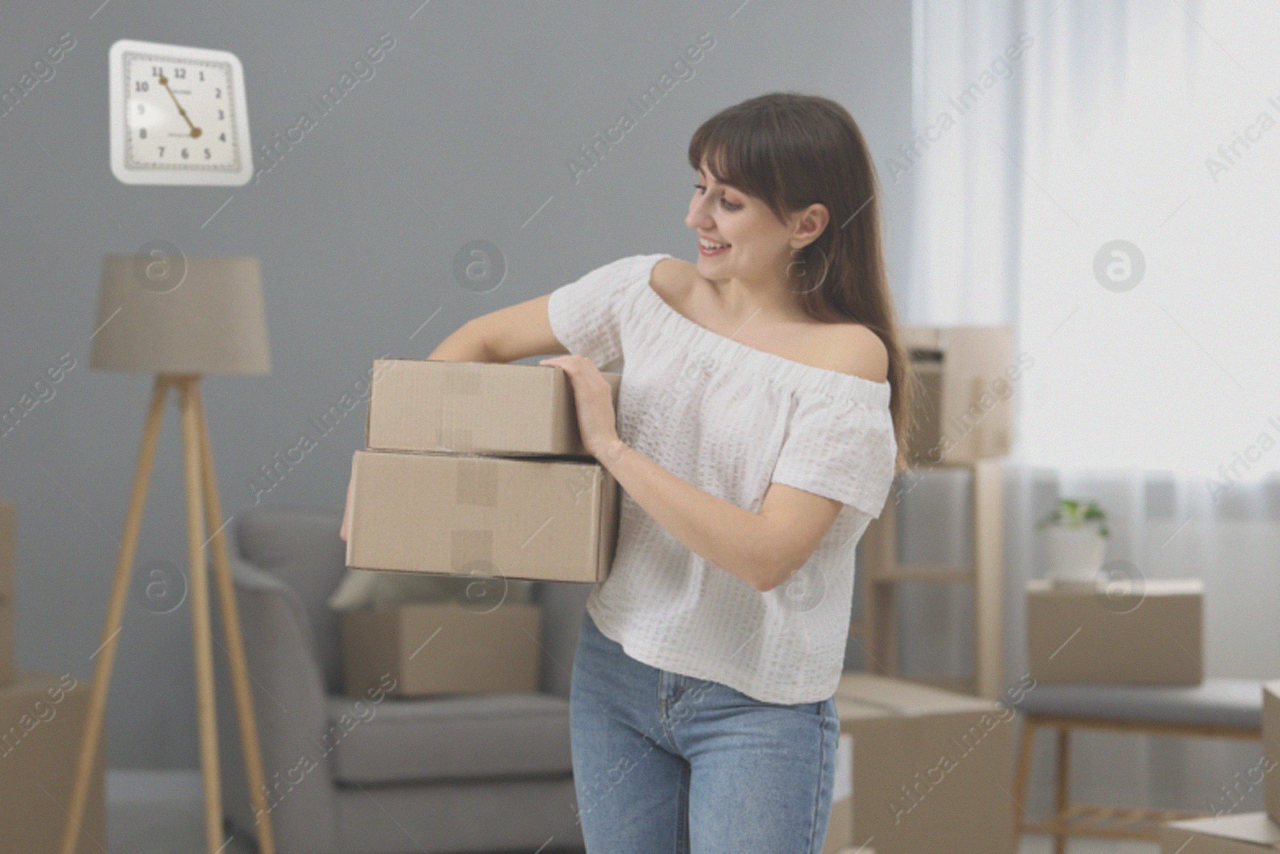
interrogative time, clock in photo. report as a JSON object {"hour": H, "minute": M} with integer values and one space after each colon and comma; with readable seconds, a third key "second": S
{"hour": 4, "minute": 55}
